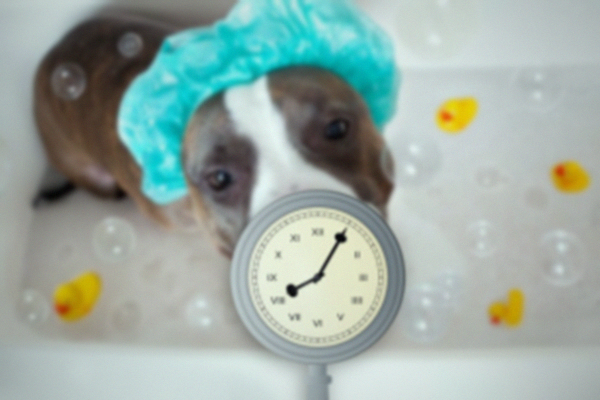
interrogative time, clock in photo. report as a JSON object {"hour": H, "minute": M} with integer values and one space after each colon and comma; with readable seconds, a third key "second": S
{"hour": 8, "minute": 5}
